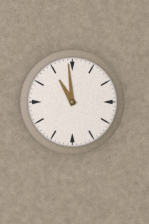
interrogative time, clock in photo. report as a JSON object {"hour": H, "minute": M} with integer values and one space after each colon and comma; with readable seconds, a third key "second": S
{"hour": 10, "minute": 59}
